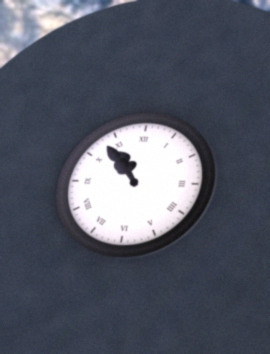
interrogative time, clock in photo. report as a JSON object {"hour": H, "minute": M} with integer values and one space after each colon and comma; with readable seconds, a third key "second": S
{"hour": 10, "minute": 53}
